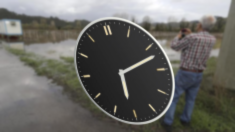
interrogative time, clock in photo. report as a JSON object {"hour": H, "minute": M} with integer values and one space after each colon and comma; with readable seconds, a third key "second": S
{"hour": 6, "minute": 12}
